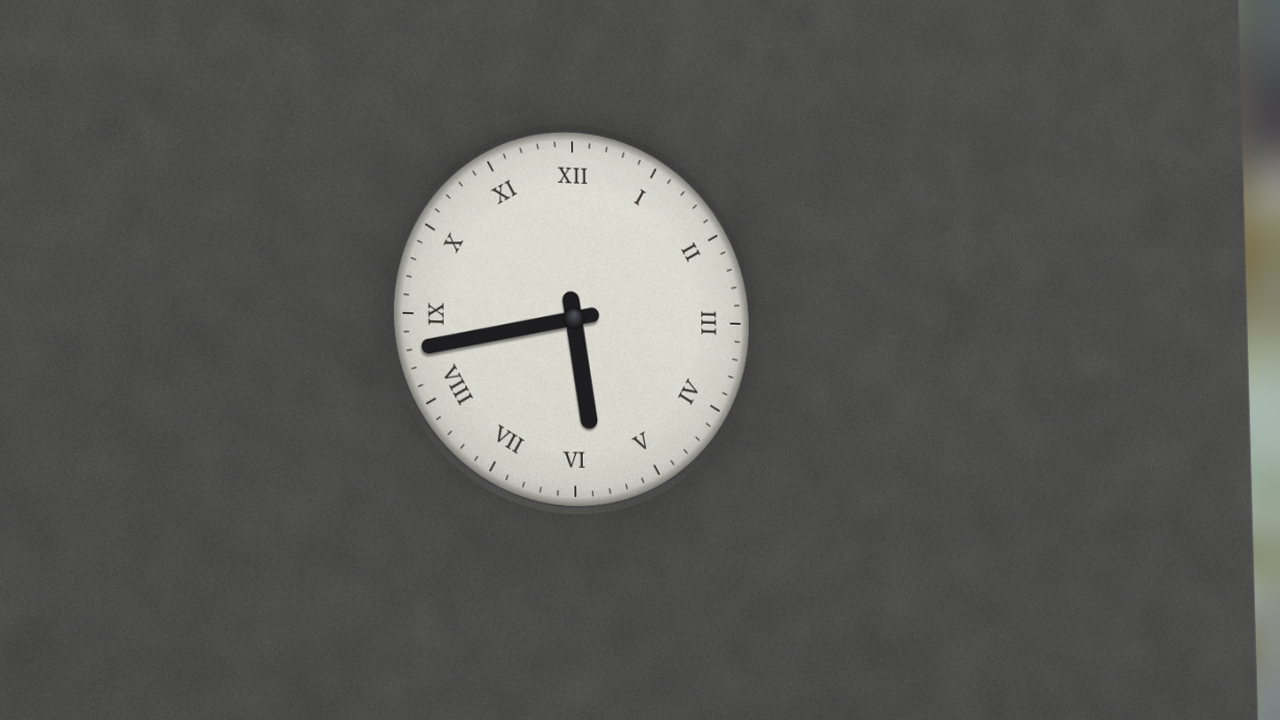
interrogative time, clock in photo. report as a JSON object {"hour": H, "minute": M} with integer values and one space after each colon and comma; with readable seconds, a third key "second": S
{"hour": 5, "minute": 43}
